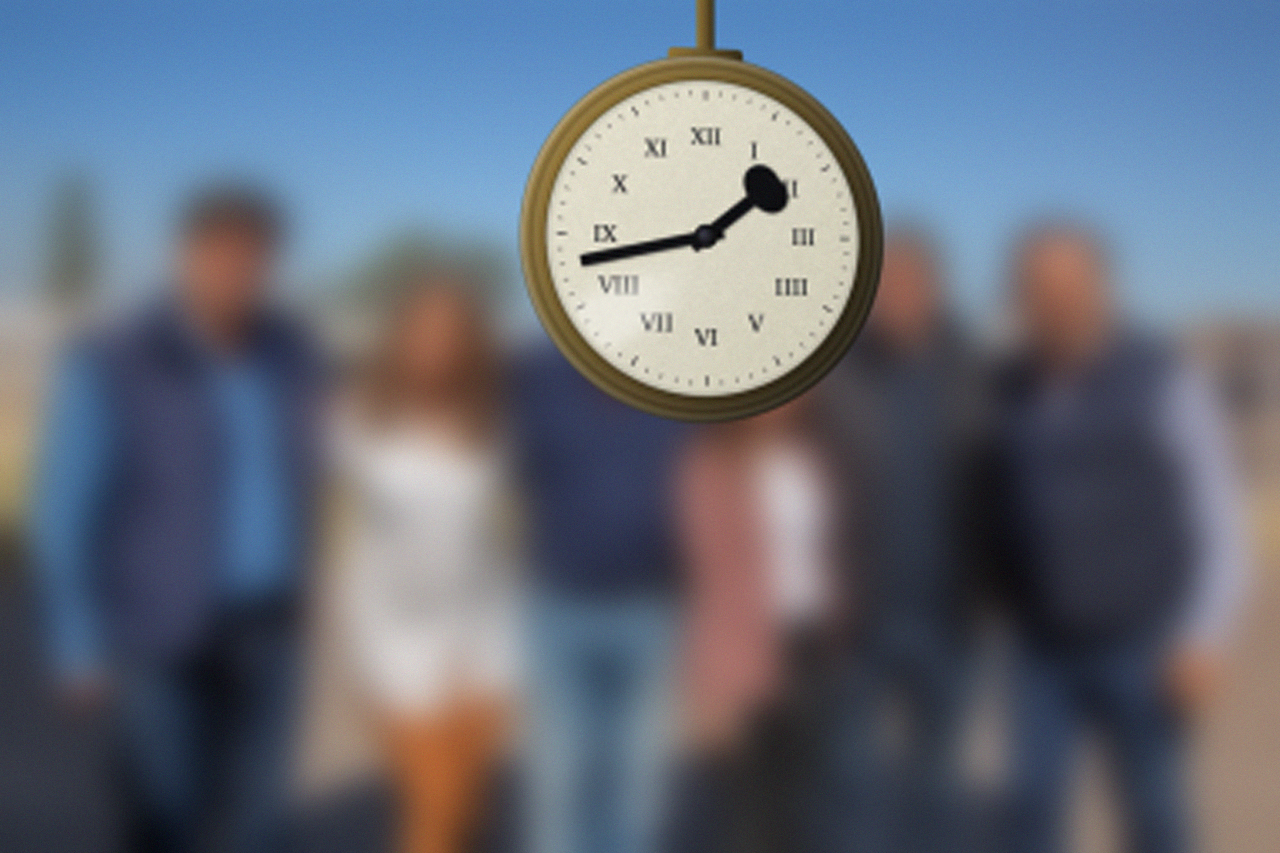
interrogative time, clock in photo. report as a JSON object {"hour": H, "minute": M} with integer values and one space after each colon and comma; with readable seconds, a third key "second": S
{"hour": 1, "minute": 43}
